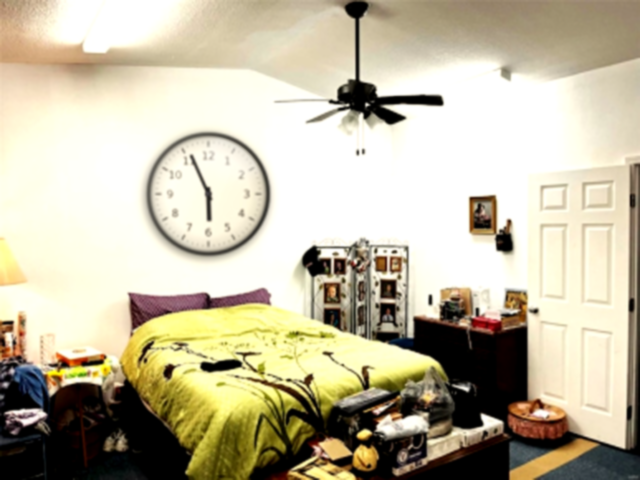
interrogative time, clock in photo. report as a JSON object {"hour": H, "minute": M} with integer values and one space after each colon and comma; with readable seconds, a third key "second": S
{"hour": 5, "minute": 56}
